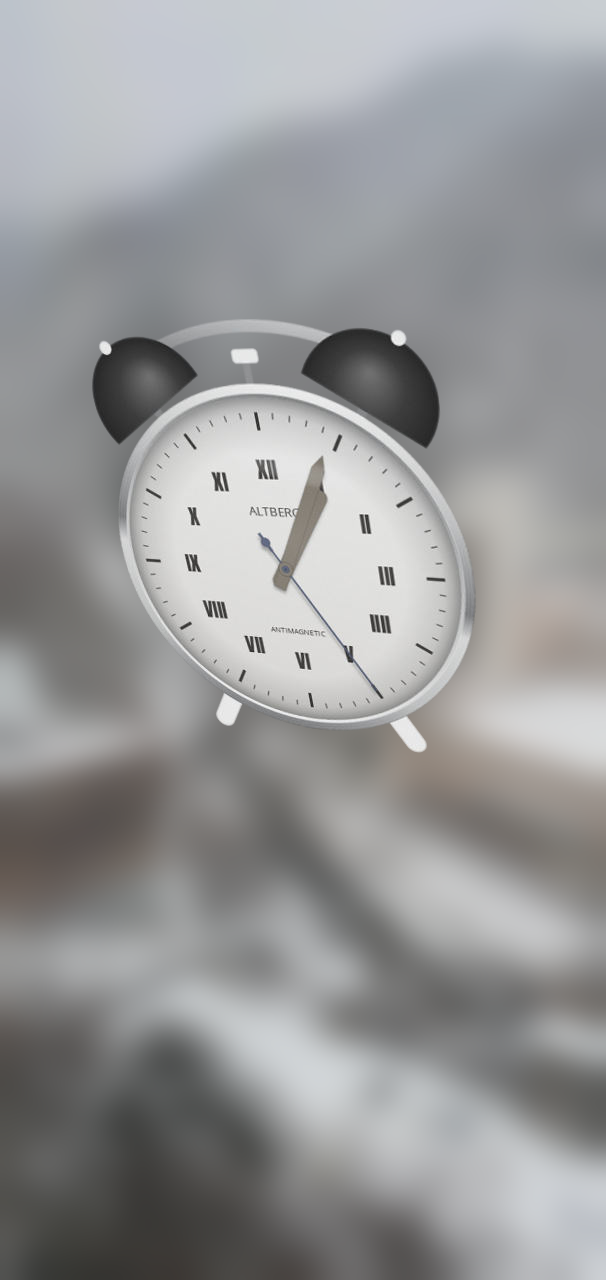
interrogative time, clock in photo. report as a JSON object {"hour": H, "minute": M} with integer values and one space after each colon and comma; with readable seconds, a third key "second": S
{"hour": 1, "minute": 4, "second": 25}
